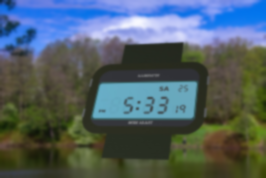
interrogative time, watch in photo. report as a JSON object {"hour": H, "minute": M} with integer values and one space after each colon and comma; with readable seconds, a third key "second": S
{"hour": 5, "minute": 33}
